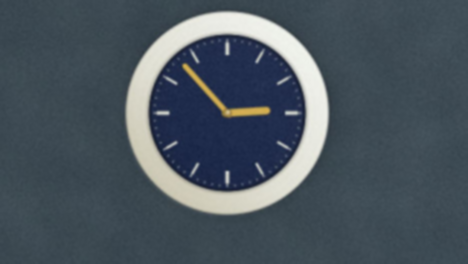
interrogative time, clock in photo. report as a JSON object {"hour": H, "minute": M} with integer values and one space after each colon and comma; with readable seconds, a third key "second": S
{"hour": 2, "minute": 53}
